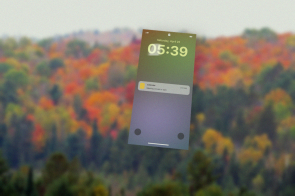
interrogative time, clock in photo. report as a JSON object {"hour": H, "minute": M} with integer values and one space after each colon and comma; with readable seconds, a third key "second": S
{"hour": 5, "minute": 39}
